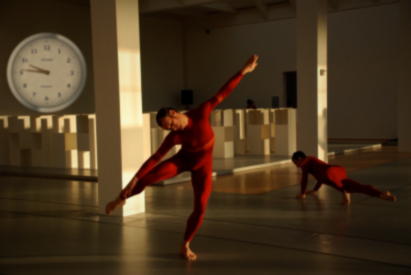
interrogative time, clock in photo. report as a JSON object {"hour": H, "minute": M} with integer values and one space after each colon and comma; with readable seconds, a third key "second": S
{"hour": 9, "minute": 46}
